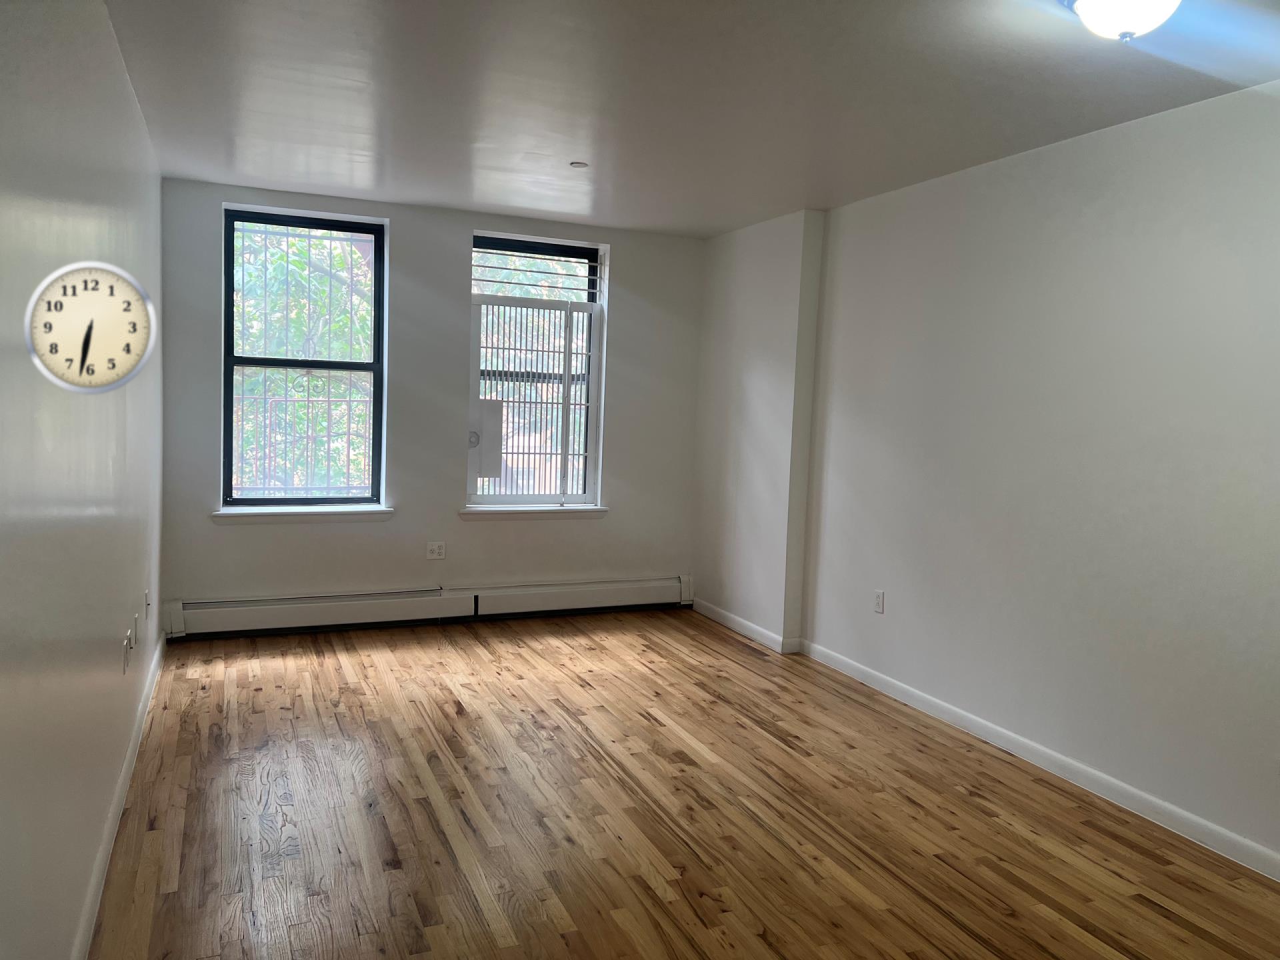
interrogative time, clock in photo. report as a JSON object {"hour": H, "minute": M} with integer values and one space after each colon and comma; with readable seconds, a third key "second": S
{"hour": 6, "minute": 32}
